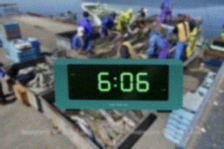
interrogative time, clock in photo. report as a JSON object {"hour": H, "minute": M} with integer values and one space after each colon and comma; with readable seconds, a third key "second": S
{"hour": 6, "minute": 6}
